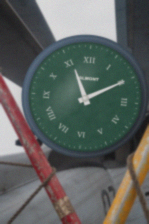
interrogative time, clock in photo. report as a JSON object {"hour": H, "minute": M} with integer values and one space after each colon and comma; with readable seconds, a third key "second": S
{"hour": 11, "minute": 10}
